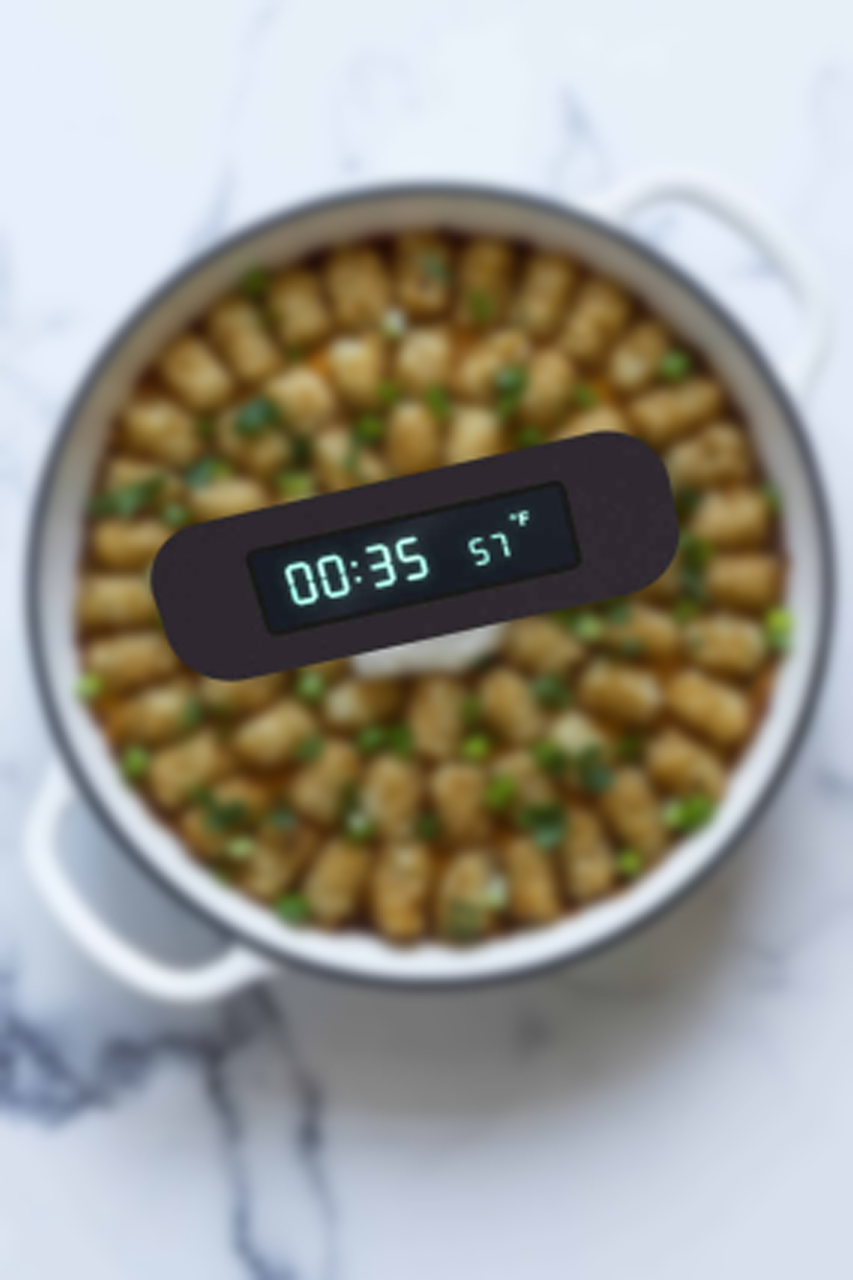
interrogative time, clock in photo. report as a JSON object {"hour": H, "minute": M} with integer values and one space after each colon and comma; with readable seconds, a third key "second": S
{"hour": 0, "minute": 35}
